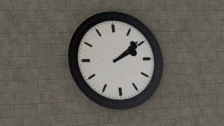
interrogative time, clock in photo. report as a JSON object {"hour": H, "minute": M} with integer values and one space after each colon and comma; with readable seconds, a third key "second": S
{"hour": 2, "minute": 9}
